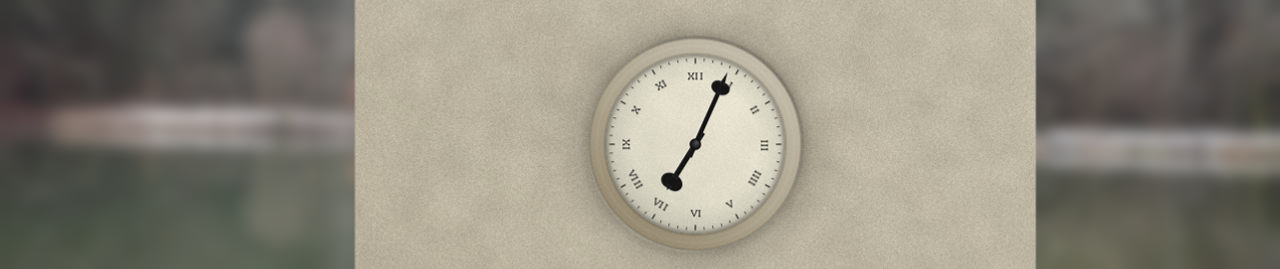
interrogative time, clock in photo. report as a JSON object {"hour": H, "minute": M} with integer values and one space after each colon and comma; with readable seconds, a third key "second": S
{"hour": 7, "minute": 4}
